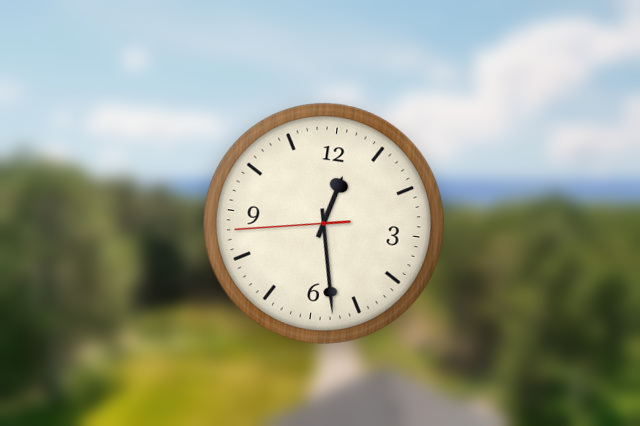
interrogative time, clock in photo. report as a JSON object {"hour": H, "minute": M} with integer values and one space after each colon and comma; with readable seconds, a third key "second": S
{"hour": 12, "minute": 27, "second": 43}
